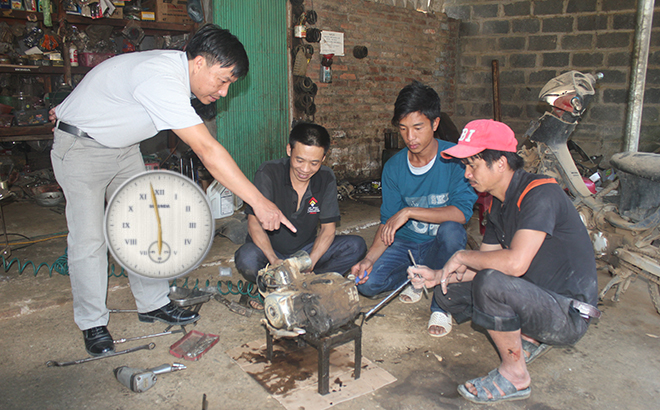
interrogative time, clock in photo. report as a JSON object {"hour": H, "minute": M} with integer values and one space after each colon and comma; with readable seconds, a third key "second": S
{"hour": 5, "minute": 58}
